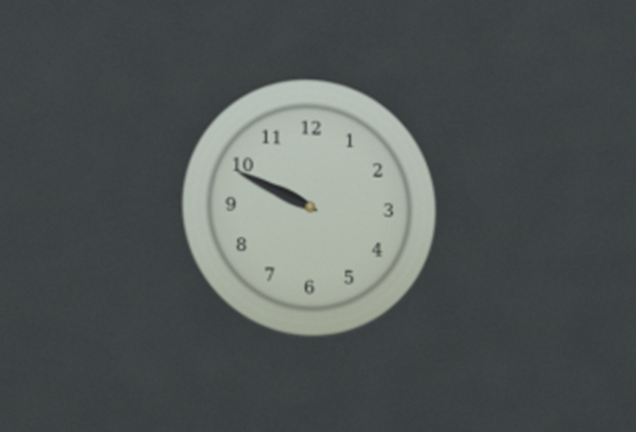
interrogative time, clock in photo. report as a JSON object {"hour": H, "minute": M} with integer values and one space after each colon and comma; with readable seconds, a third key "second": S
{"hour": 9, "minute": 49}
